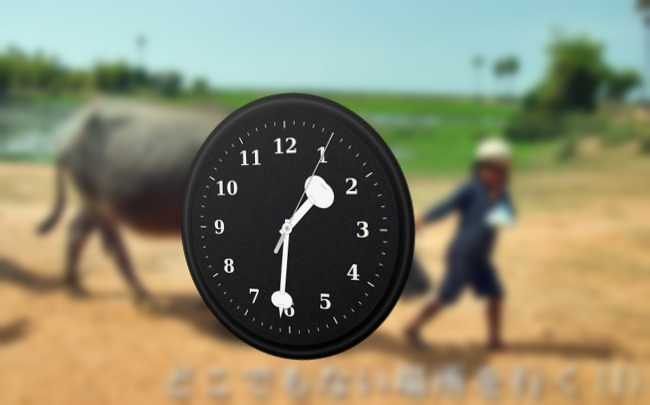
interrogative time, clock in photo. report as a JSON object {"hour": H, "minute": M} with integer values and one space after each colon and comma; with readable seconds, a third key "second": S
{"hour": 1, "minute": 31, "second": 5}
